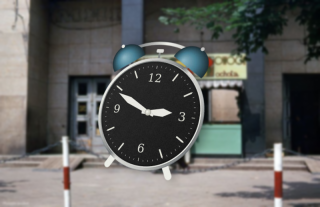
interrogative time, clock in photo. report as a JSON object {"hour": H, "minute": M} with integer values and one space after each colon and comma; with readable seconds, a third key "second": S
{"hour": 2, "minute": 49}
